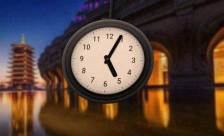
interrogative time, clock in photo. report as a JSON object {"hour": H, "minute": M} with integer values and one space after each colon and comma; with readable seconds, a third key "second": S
{"hour": 5, "minute": 4}
